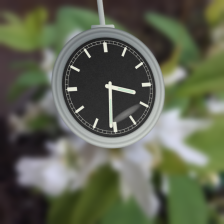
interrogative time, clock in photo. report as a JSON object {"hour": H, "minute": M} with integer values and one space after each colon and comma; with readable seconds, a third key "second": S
{"hour": 3, "minute": 31}
